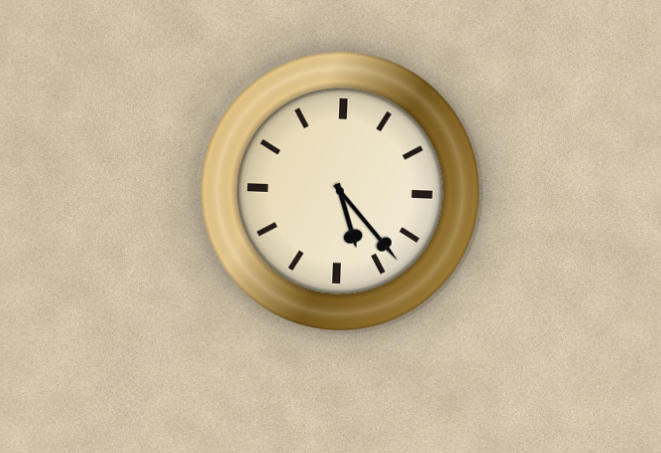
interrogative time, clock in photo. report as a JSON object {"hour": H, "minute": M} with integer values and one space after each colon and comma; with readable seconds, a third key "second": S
{"hour": 5, "minute": 23}
